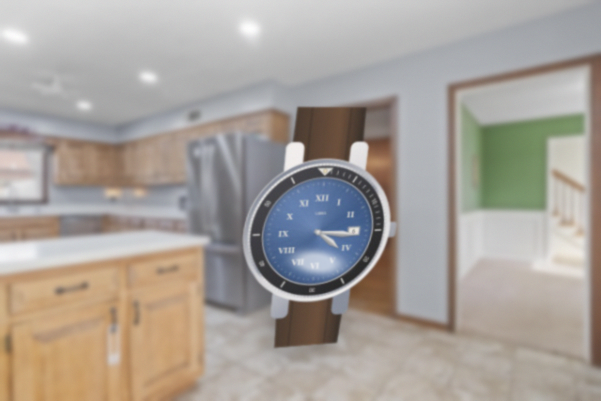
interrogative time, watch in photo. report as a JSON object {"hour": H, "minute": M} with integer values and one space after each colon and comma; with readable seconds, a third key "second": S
{"hour": 4, "minute": 16}
